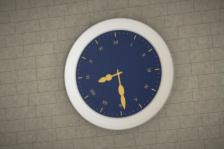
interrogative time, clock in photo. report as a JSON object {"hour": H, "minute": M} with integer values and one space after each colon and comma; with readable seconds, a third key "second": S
{"hour": 8, "minute": 29}
